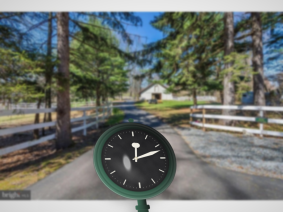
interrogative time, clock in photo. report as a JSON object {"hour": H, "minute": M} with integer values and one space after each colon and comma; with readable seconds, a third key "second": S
{"hour": 12, "minute": 12}
